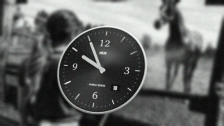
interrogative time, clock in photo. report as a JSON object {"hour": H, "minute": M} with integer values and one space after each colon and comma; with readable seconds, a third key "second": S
{"hour": 9, "minute": 55}
